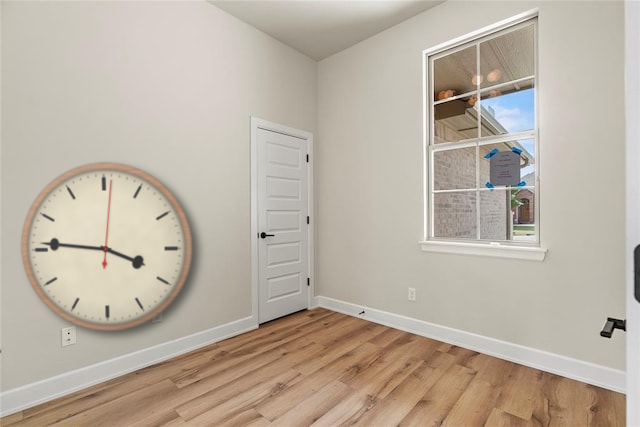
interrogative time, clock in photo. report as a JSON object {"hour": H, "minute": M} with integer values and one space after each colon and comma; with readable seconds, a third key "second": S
{"hour": 3, "minute": 46, "second": 1}
